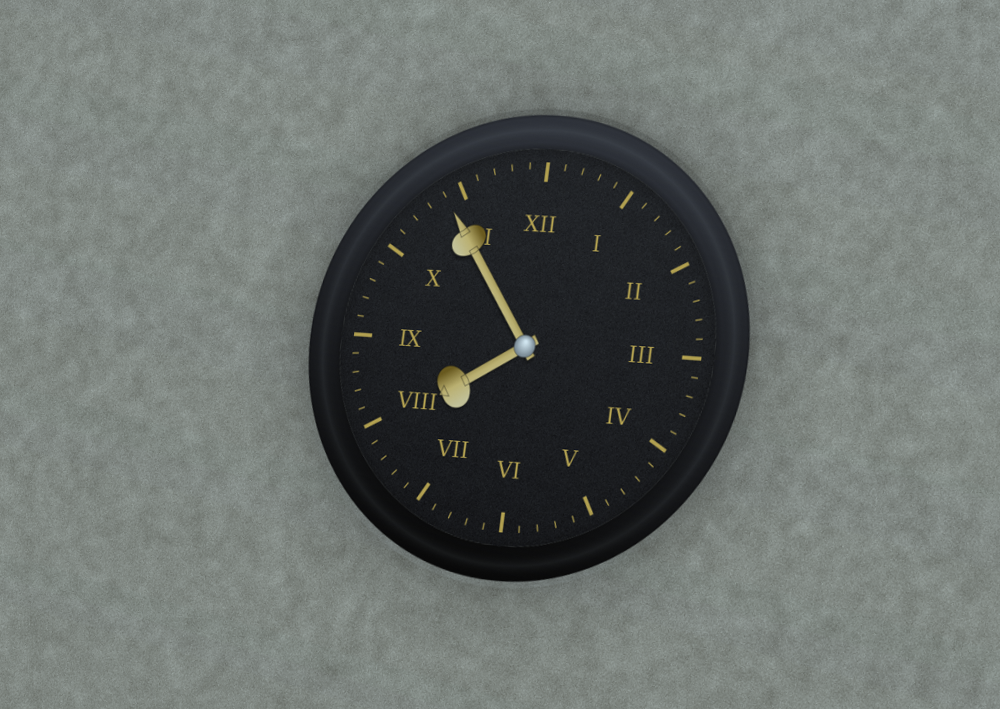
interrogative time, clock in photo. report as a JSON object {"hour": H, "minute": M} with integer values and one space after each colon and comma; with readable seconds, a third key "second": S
{"hour": 7, "minute": 54}
